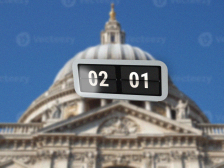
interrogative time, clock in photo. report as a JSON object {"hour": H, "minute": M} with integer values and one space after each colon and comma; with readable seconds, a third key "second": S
{"hour": 2, "minute": 1}
